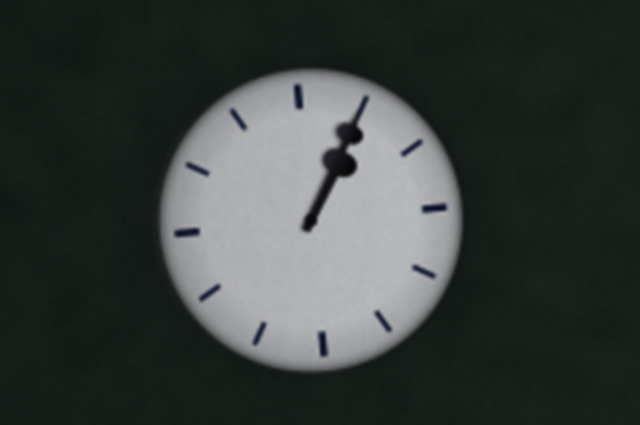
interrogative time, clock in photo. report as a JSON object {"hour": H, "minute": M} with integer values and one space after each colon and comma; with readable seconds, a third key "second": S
{"hour": 1, "minute": 5}
